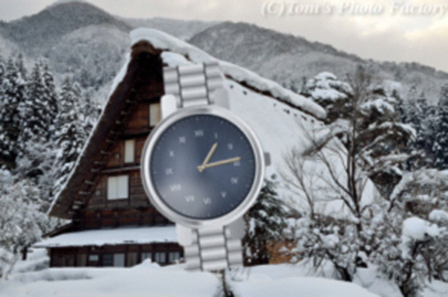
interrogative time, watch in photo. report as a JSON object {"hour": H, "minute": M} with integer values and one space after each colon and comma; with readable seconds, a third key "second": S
{"hour": 1, "minute": 14}
